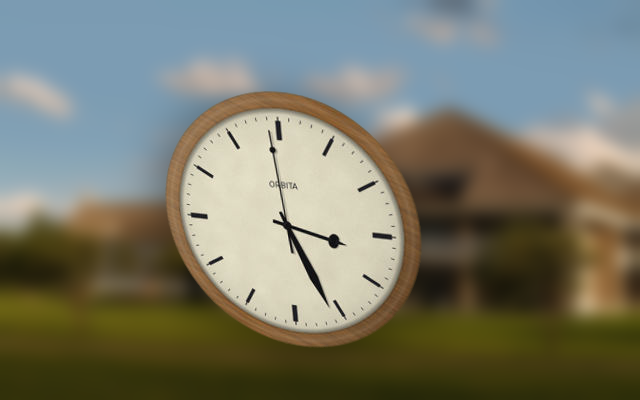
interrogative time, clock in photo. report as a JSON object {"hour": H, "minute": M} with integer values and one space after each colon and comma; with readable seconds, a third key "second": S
{"hour": 3, "minute": 25, "second": 59}
